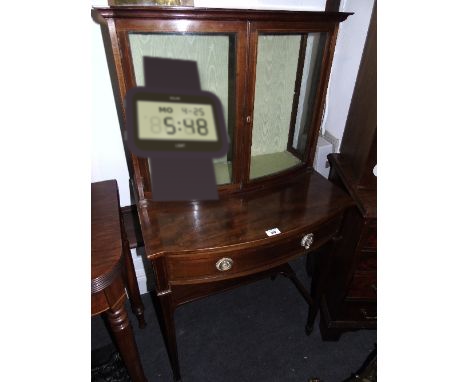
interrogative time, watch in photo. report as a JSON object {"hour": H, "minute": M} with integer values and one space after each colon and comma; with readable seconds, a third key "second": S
{"hour": 5, "minute": 48}
